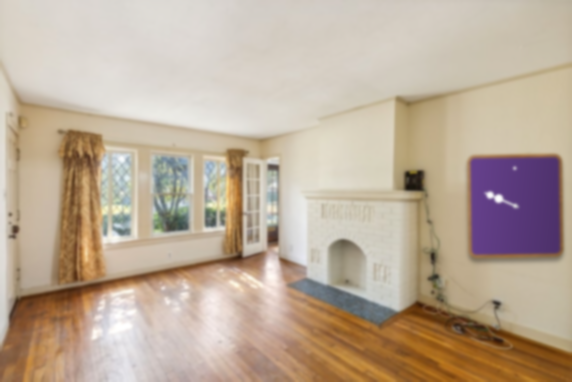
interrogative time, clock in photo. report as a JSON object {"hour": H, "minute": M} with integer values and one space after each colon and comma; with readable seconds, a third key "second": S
{"hour": 9, "minute": 49}
